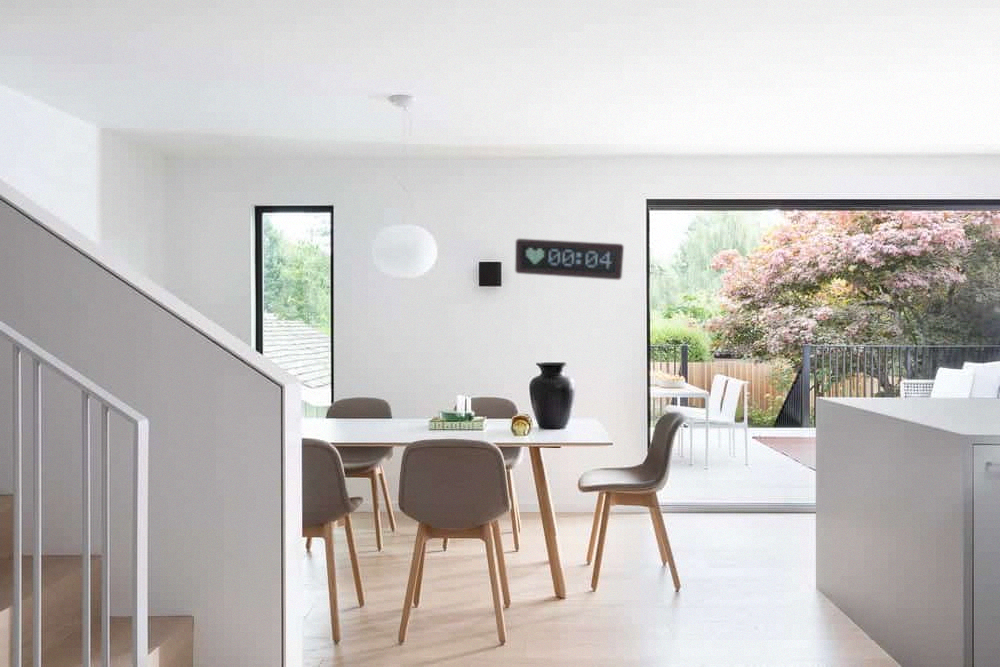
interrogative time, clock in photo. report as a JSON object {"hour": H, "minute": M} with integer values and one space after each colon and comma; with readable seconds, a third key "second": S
{"hour": 0, "minute": 4}
